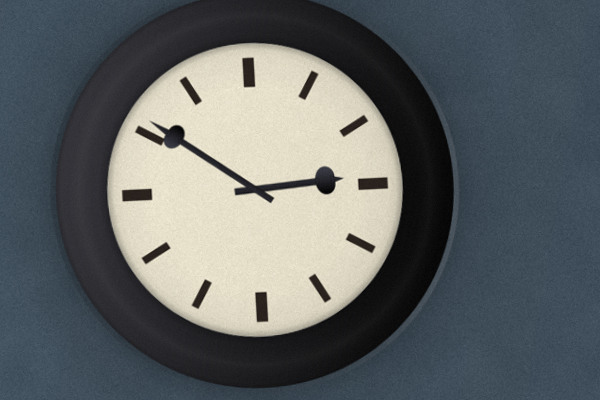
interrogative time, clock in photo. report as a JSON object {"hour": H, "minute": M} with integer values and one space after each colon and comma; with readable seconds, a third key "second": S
{"hour": 2, "minute": 51}
